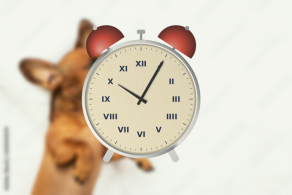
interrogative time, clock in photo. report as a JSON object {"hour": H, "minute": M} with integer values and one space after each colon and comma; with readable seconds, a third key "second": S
{"hour": 10, "minute": 5}
